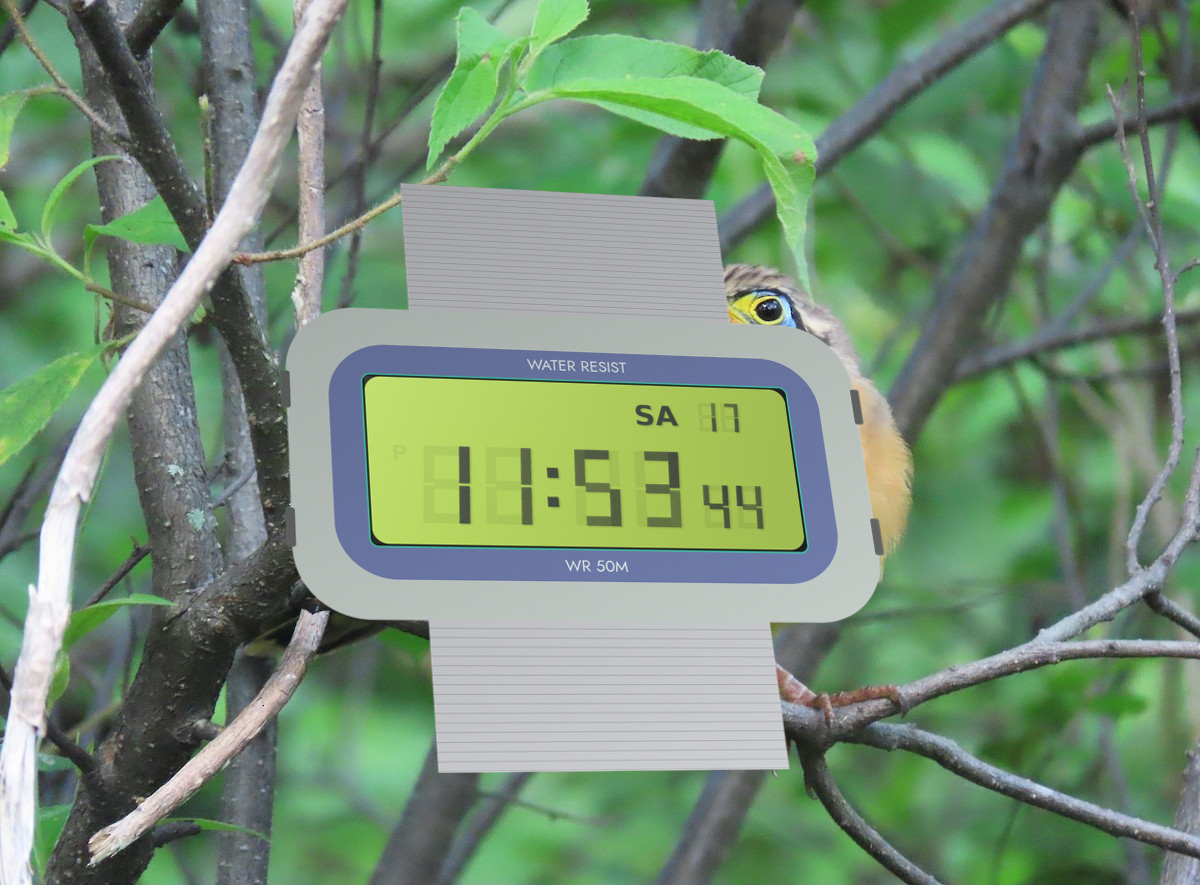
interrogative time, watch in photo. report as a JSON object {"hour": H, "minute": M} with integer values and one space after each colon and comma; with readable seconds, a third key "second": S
{"hour": 11, "minute": 53, "second": 44}
